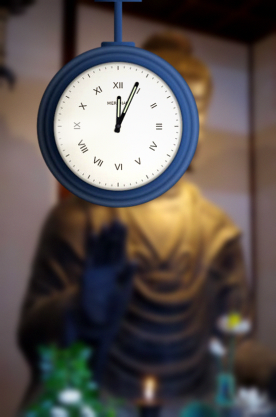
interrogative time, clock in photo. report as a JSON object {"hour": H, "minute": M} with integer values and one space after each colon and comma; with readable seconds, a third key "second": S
{"hour": 12, "minute": 4}
